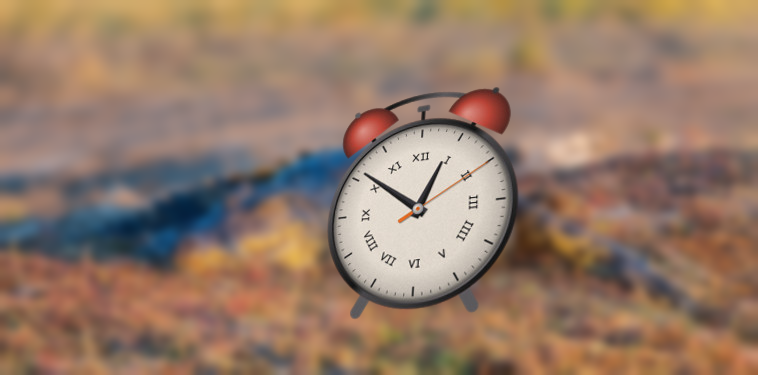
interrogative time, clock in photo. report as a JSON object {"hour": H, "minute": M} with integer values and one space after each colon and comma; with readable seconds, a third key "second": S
{"hour": 12, "minute": 51, "second": 10}
